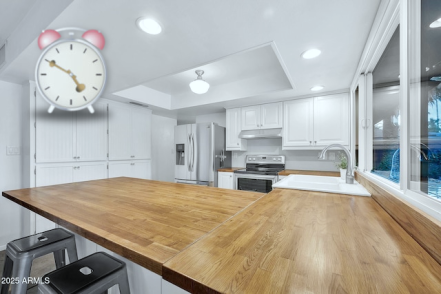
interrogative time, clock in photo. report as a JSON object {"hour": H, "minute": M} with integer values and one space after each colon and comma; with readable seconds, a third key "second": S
{"hour": 4, "minute": 50}
